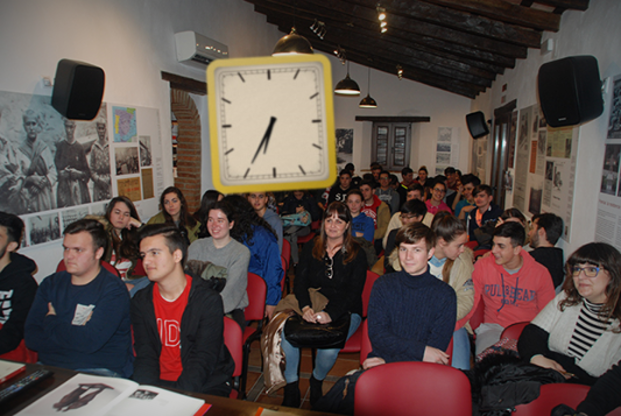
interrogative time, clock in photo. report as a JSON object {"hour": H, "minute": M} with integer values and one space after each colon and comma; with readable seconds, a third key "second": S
{"hour": 6, "minute": 35}
